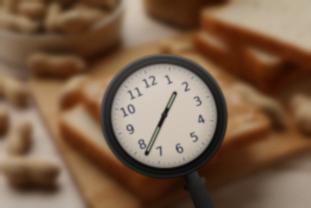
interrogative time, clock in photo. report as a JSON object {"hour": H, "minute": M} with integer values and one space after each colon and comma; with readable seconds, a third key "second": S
{"hour": 1, "minute": 38}
